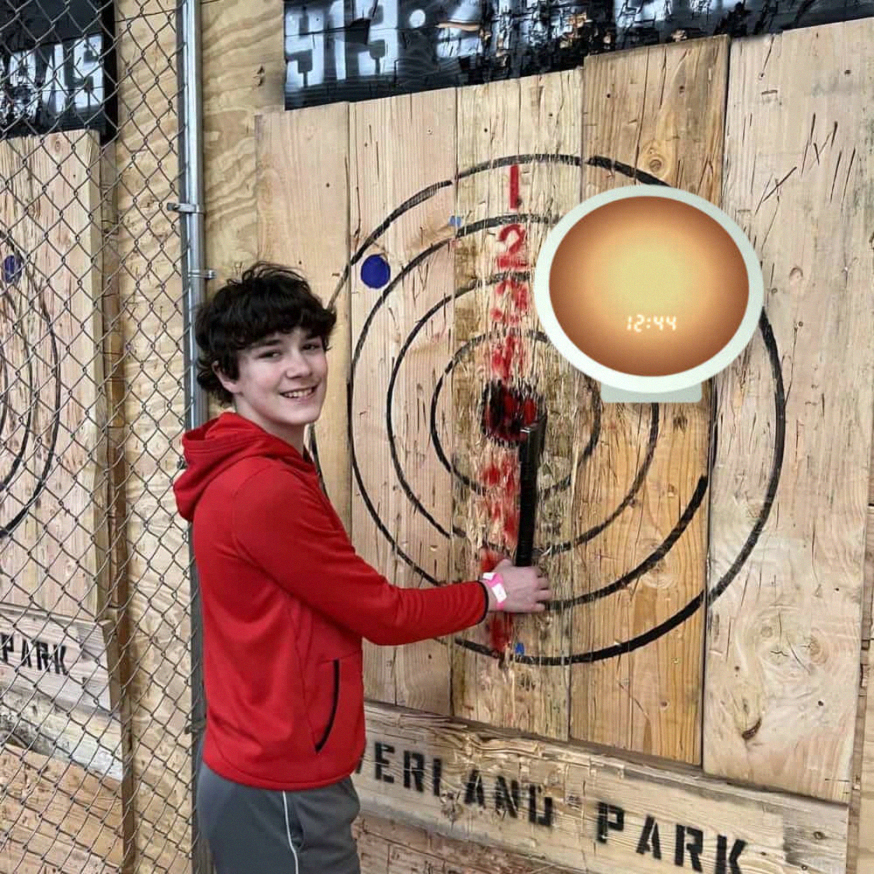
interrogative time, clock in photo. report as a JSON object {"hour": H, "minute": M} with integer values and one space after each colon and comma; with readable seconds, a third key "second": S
{"hour": 12, "minute": 44}
